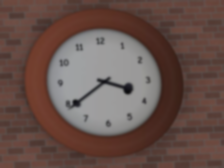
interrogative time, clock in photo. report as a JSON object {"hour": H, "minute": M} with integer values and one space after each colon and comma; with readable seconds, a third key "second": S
{"hour": 3, "minute": 39}
